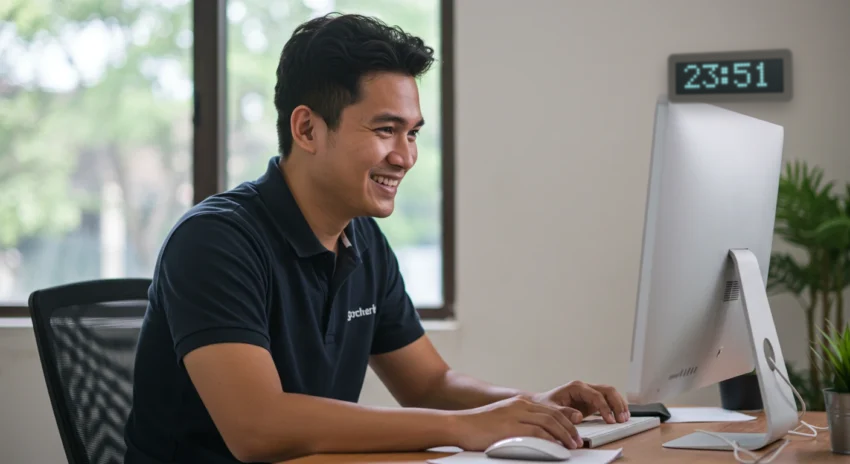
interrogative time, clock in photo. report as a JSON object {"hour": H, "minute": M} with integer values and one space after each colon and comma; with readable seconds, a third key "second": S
{"hour": 23, "minute": 51}
